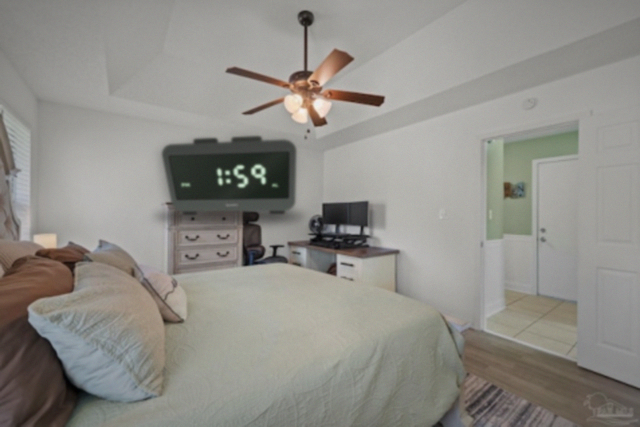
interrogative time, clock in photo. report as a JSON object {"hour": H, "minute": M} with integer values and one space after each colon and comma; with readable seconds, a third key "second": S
{"hour": 1, "minute": 59}
